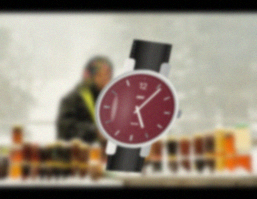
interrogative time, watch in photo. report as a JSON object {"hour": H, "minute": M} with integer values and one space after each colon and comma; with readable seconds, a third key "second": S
{"hour": 5, "minute": 6}
